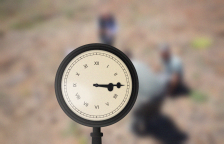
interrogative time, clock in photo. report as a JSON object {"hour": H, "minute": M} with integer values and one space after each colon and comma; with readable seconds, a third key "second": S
{"hour": 3, "minute": 15}
